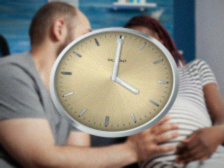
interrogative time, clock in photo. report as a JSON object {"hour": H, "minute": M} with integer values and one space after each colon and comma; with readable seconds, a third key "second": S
{"hour": 4, "minute": 0}
